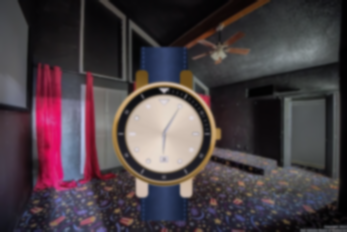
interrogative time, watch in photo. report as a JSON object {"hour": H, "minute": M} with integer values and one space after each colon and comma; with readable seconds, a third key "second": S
{"hour": 6, "minute": 5}
